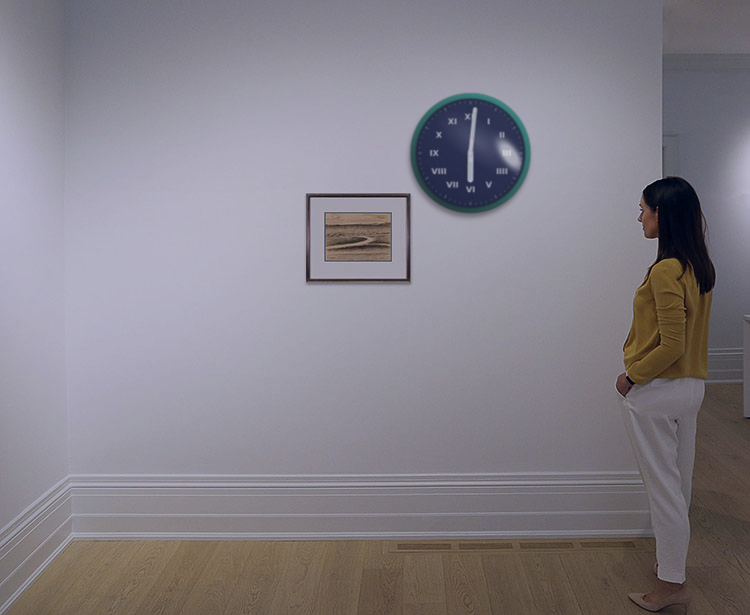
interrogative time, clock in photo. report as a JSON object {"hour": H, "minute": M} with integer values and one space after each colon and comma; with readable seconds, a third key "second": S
{"hour": 6, "minute": 1}
